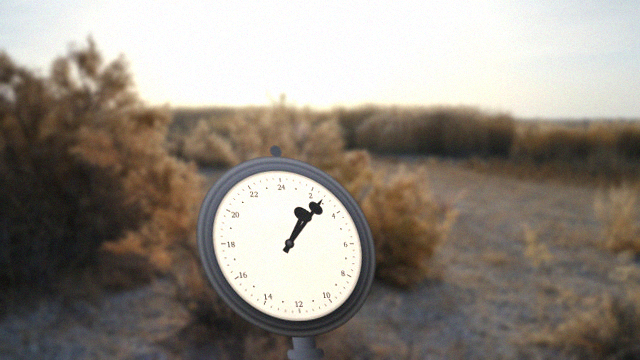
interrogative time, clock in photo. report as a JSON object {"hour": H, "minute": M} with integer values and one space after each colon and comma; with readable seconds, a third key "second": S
{"hour": 2, "minute": 7}
